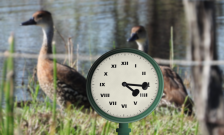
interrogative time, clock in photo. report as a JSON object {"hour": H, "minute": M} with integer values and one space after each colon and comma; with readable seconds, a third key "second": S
{"hour": 4, "minute": 16}
